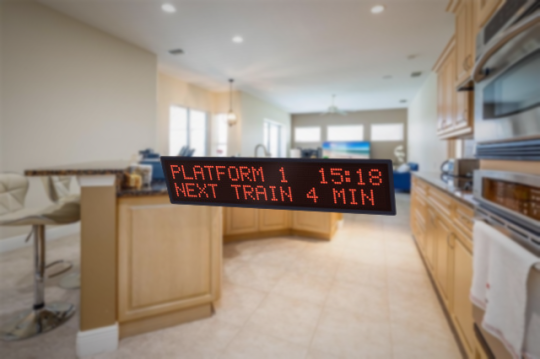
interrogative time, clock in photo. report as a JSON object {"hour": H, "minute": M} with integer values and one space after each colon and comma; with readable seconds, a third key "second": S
{"hour": 15, "minute": 18}
